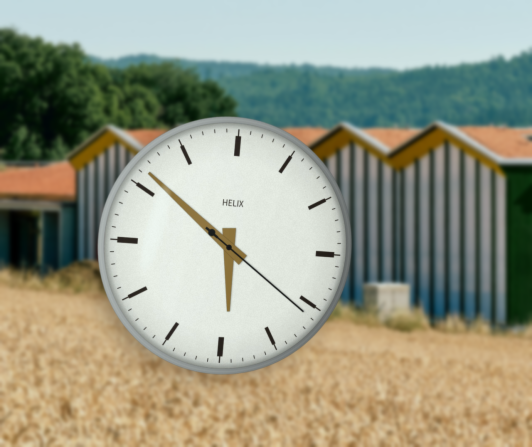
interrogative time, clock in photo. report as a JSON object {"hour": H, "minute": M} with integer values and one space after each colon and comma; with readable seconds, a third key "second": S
{"hour": 5, "minute": 51, "second": 21}
